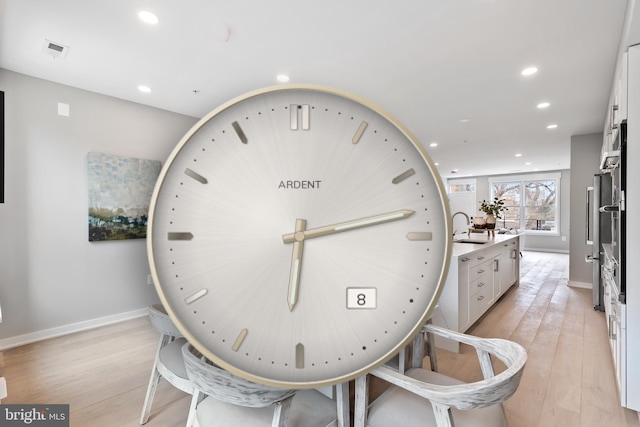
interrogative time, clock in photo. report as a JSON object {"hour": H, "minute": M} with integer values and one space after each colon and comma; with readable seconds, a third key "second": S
{"hour": 6, "minute": 13}
